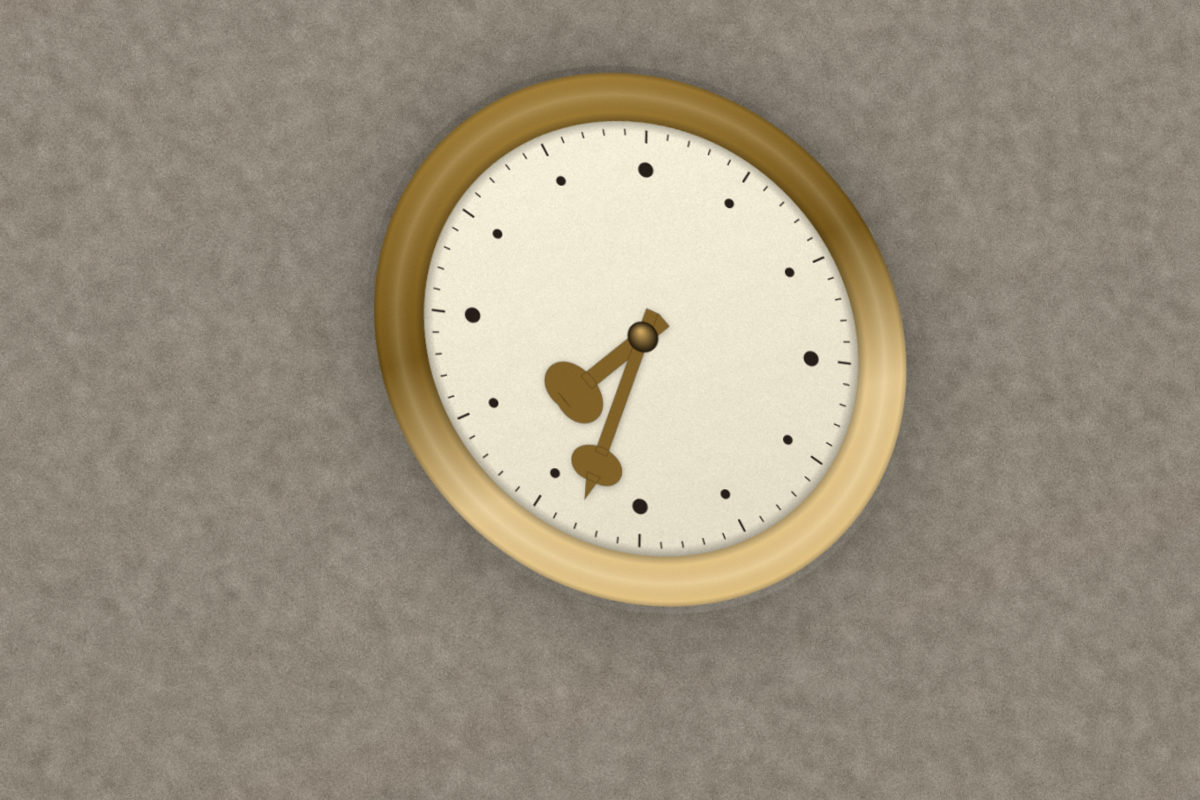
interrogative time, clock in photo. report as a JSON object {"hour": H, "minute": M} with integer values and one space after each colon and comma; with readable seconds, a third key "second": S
{"hour": 7, "minute": 33}
